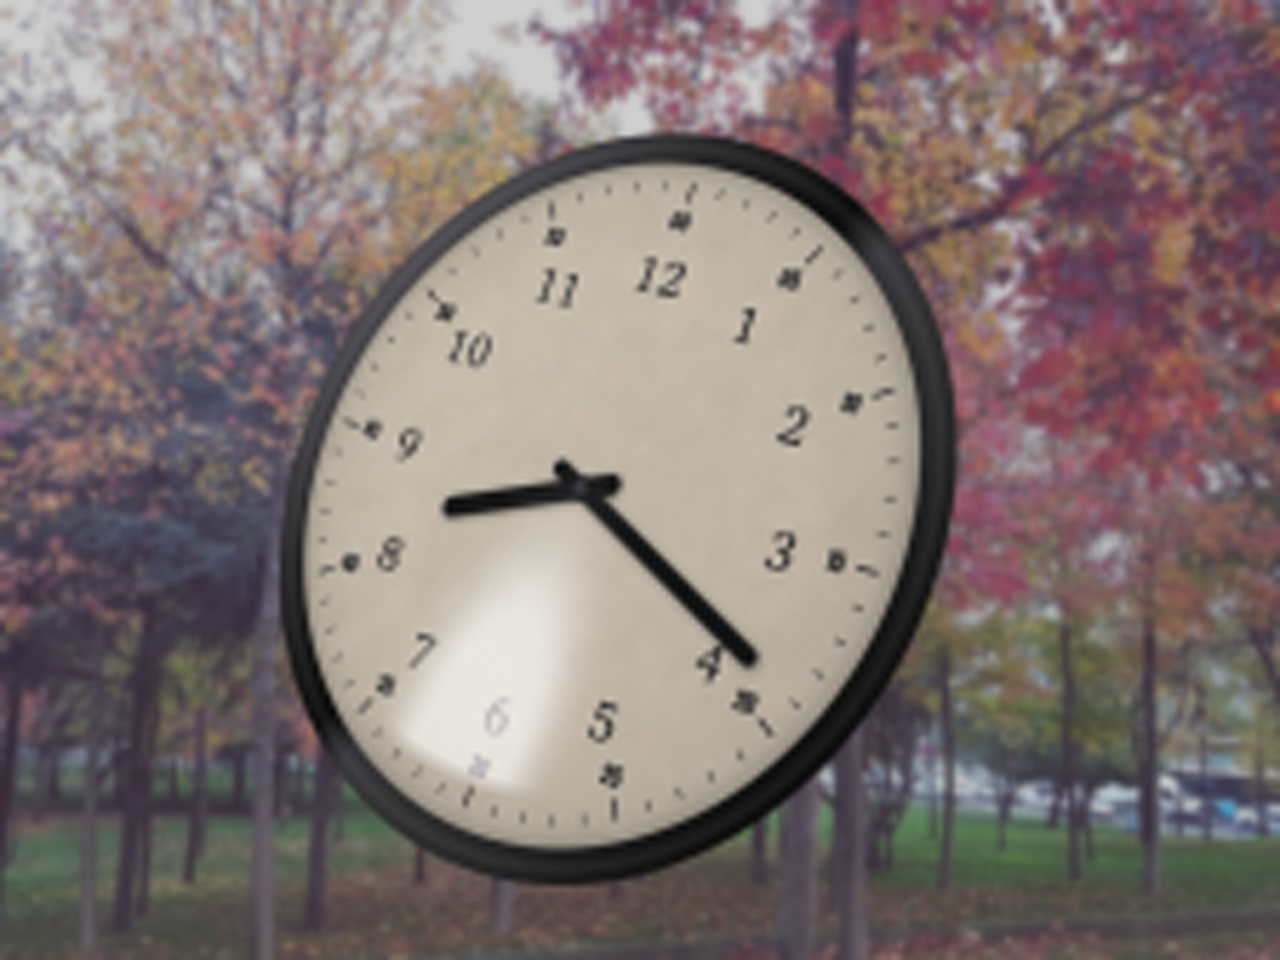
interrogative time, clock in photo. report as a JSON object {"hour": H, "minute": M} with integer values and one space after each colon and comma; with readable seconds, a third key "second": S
{"hour": 8, "minute": 19}
